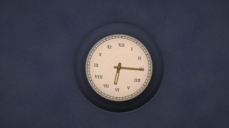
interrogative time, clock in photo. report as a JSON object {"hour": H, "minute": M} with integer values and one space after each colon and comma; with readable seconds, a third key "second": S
{"hour": 6, "minute": 15}
